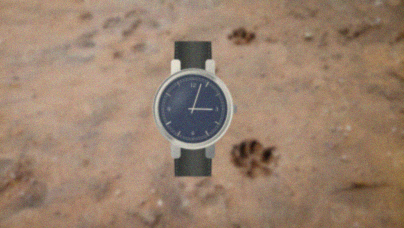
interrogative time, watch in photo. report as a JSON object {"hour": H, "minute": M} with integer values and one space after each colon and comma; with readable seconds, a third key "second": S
{"hour": 3, "minute": 3}
